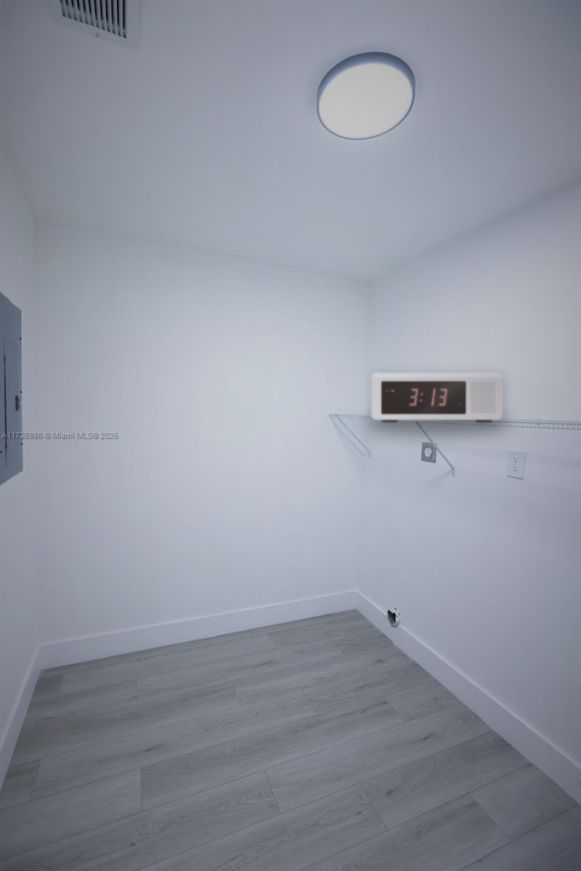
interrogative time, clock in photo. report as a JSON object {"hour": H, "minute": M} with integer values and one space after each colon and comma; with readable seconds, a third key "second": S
{"hour": 3, "minute": 13}
